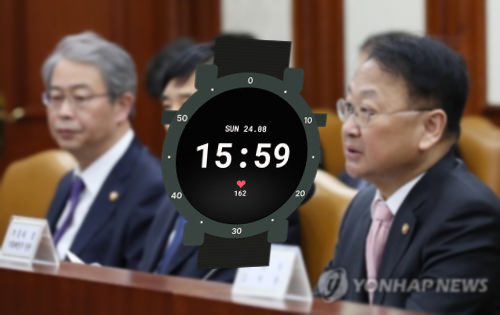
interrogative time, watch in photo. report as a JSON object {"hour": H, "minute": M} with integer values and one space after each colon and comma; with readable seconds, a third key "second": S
{"hour": 15, "minute": 59}
